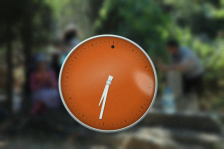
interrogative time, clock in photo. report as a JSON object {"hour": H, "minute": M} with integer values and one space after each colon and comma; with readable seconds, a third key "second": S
{"hour": 6, "minute": 31}
